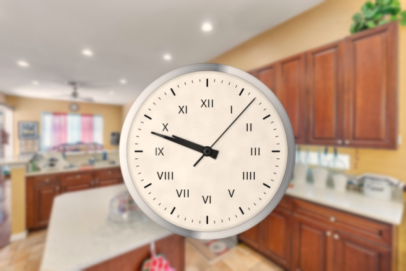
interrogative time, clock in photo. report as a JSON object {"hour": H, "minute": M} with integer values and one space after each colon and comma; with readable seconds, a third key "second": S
{"hour": 9, "minute": 48, "second": 7}
